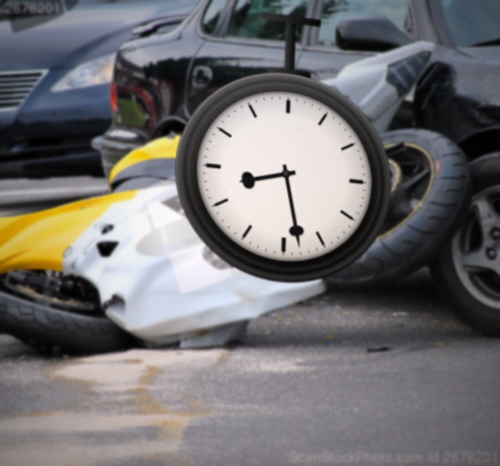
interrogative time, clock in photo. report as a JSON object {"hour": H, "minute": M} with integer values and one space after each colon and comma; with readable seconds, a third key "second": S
{"hour": 8, "minute": 28}
